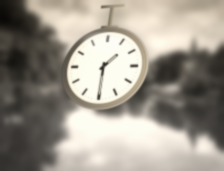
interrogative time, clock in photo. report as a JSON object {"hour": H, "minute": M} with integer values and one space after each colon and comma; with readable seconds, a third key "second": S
{"hour": 1, "minute": 30}
